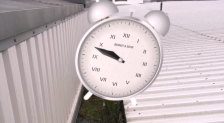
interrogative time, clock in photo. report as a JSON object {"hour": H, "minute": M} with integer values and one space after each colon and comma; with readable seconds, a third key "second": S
{"hour": 9, "minute": 48}
